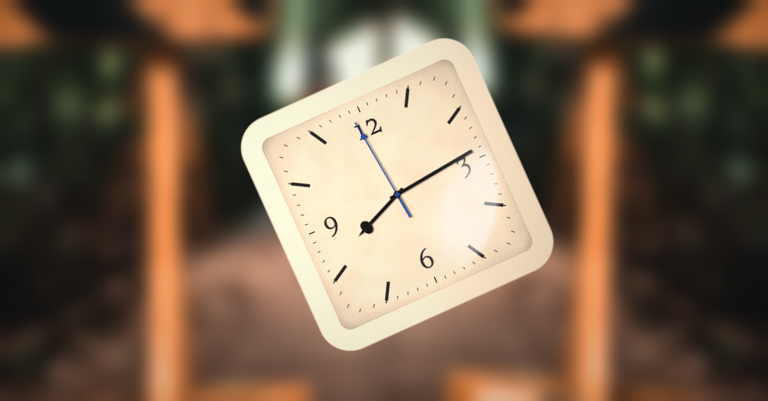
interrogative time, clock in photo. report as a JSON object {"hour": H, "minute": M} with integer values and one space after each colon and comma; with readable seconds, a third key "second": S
{"hour": 8, "minute": 13, "second": 59}
